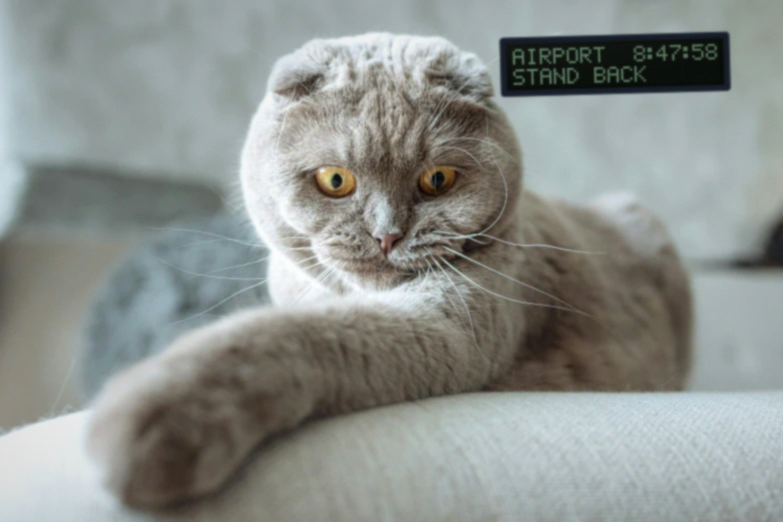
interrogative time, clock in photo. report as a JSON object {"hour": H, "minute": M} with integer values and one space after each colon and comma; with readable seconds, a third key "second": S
{"hour": 8, "minute": 47, "second": 58}
